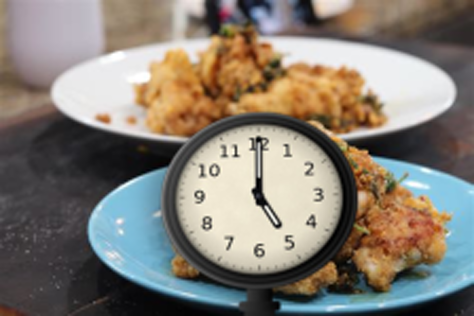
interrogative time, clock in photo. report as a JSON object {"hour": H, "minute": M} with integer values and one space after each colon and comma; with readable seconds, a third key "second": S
{"hour": 5, "minute": 0}
